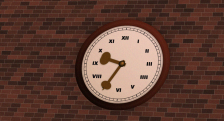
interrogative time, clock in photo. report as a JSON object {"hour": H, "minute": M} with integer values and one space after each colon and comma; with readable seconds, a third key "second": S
{"hour": 9, "minute": 35}
